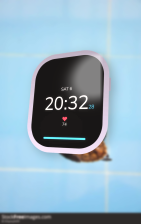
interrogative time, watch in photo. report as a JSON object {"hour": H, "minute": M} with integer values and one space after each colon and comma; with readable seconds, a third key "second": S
{"hour": 20, "minute": 32}
